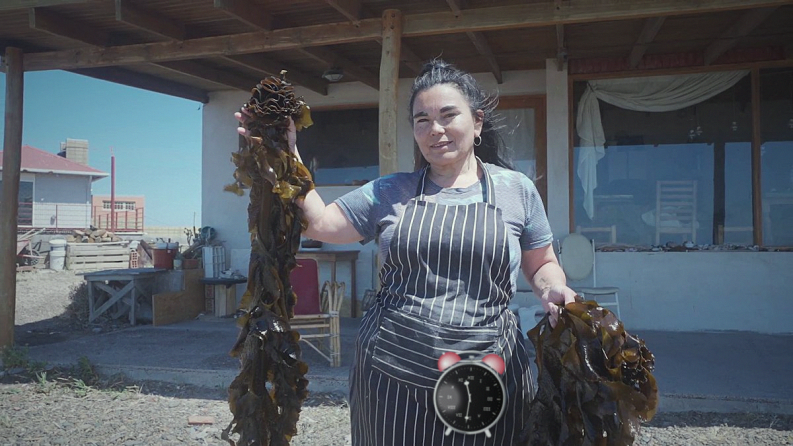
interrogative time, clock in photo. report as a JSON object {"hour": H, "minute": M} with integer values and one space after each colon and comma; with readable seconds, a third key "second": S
{"hour": 11, "minute": 31}
